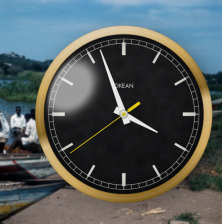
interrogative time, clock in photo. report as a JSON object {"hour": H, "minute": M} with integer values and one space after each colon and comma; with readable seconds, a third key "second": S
{"hour": 3, "minute": 56, "second": 39}
